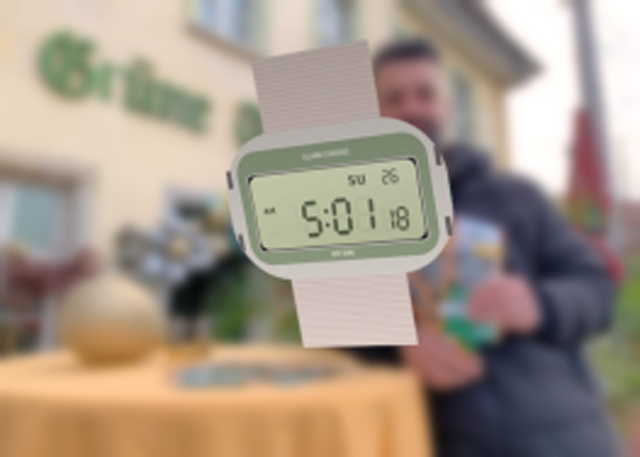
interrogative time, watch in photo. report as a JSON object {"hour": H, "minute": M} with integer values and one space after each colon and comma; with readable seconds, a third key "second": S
{"hour": 5, "minute": 1, "second": 18}
